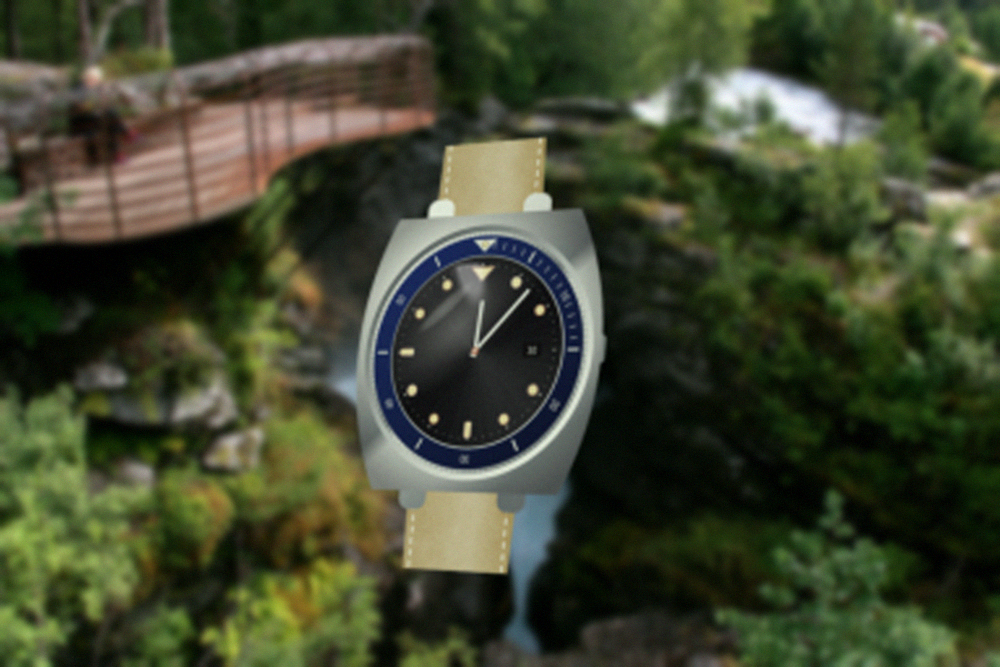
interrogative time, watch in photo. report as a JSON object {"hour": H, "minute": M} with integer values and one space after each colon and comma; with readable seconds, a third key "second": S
{"hour": 12, "minute": 7}
